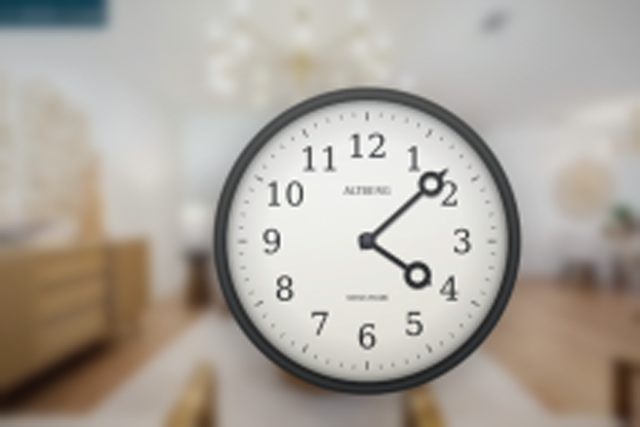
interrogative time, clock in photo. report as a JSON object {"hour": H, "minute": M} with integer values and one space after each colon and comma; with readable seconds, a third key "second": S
{"hour": 4, "minute": 8}
